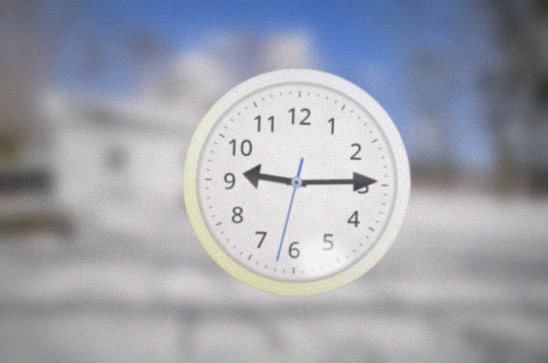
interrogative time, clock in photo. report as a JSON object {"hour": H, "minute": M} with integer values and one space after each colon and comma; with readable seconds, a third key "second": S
{"hour": 9, "minute": 14, "second": 32}
